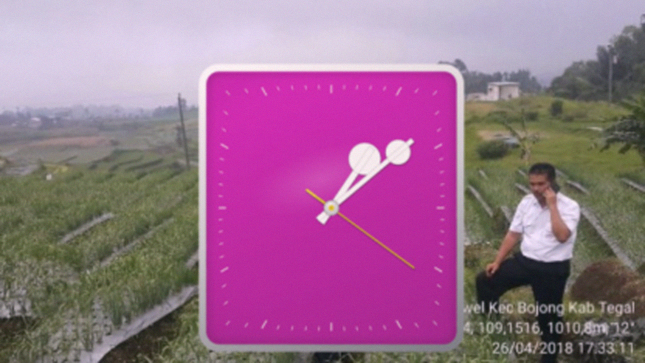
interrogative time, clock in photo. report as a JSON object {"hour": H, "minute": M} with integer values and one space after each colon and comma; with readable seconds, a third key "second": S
{"hour": 1, "minute": 8, "second": 21}
